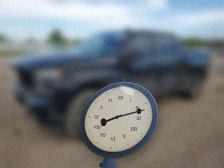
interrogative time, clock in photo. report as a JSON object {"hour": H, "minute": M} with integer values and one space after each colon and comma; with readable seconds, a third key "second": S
{"hour": 8, "minute": 12}
